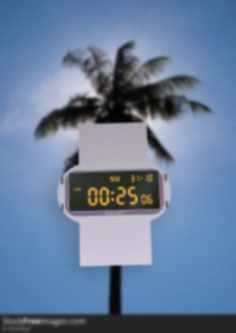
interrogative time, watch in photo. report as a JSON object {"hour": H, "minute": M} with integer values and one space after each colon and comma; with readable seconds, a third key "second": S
{"hour": 0, "minute": 25}
